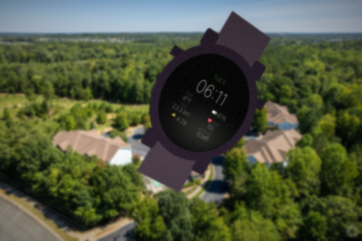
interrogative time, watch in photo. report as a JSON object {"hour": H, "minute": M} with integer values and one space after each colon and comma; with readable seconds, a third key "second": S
{"hour": 6, "minute": 11}
